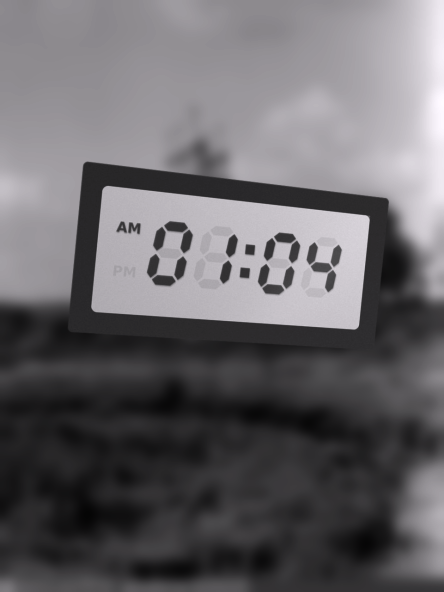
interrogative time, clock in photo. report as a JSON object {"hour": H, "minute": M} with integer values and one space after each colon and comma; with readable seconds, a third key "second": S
{"hour": 1, "minute": 4}
